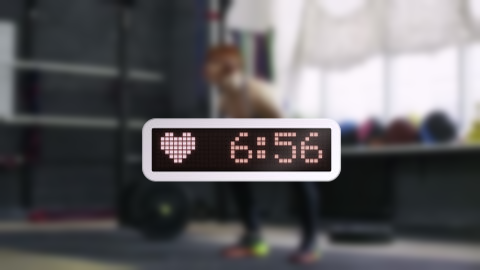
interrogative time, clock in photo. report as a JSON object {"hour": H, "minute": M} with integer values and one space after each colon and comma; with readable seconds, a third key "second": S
{"hour": 6, "minute": 56}
